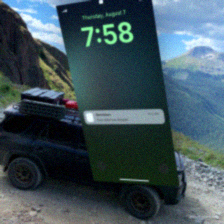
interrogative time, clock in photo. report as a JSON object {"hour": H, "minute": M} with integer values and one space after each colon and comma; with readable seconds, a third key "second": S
{"hour": 7, "minute": 58}
